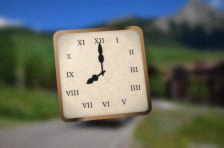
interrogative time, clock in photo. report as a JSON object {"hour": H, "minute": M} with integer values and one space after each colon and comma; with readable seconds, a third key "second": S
{"hour": 8, "minute": 0}
